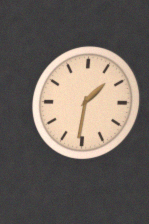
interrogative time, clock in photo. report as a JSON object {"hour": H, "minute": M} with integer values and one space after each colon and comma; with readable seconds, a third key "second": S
{"hour": 1, "minute": 31}
